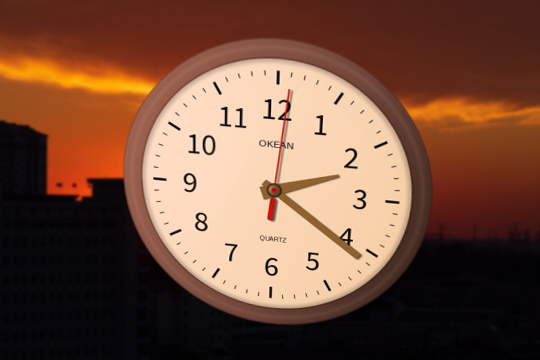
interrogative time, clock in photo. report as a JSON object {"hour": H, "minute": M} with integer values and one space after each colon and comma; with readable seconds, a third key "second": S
{"hour": 2, "minute": 21, "second": 1}
